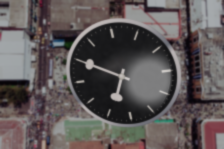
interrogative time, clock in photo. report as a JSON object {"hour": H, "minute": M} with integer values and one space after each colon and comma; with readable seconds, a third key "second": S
{"hour": 6, "minute": 50}
